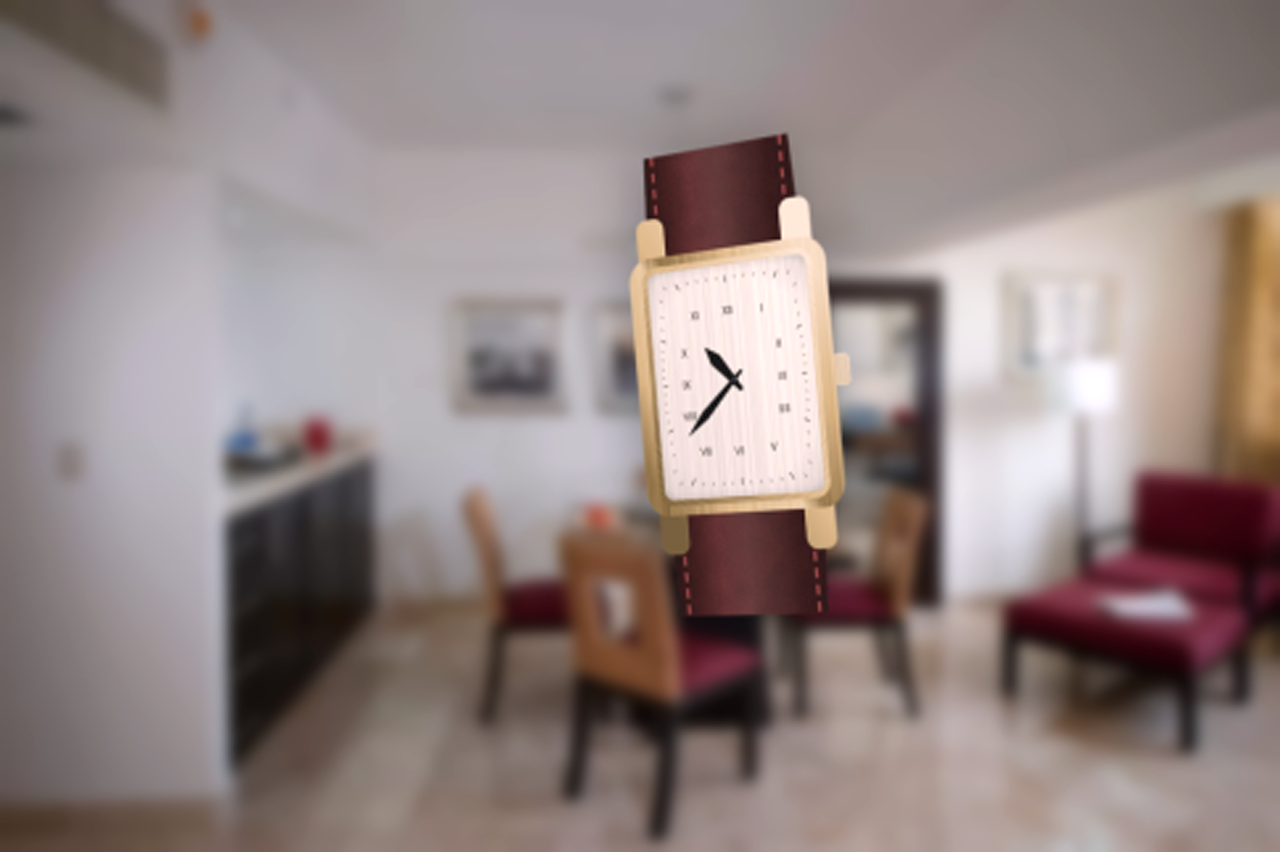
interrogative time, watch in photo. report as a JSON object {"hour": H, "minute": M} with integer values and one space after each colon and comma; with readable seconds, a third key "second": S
{"hour": 10, "minute": 38}
